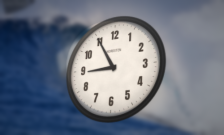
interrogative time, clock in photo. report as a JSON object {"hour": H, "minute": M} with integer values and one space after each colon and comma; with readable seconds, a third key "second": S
{"hour": 8, "minute": 55}
